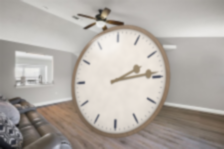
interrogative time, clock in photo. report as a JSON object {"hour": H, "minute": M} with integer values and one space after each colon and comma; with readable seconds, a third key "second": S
{"hour": 2, "minute": 14}
